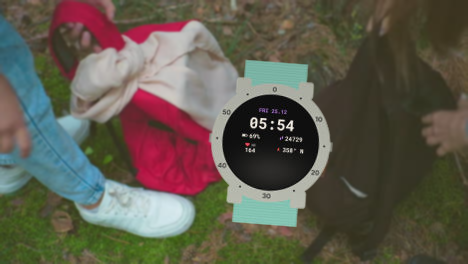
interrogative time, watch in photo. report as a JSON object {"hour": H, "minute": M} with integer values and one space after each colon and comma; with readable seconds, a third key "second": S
{"hour": 5, "minute": 54}
